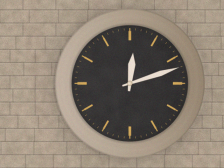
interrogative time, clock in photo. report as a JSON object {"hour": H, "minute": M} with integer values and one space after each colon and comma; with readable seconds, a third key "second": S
{"hour": 12, "minute": 12}
